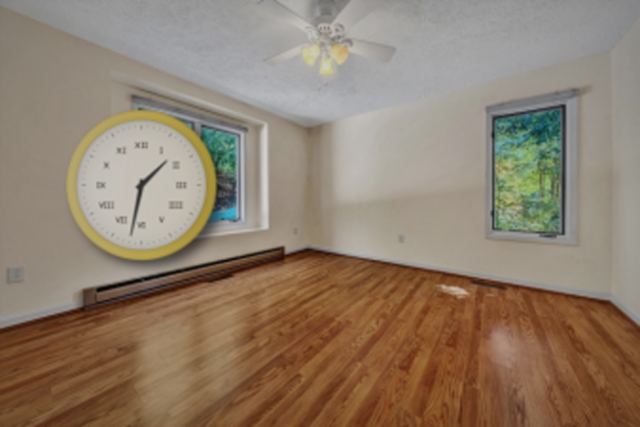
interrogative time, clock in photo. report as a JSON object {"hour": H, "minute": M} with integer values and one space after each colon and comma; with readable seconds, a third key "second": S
{"hour": 1, "minute": 32}
